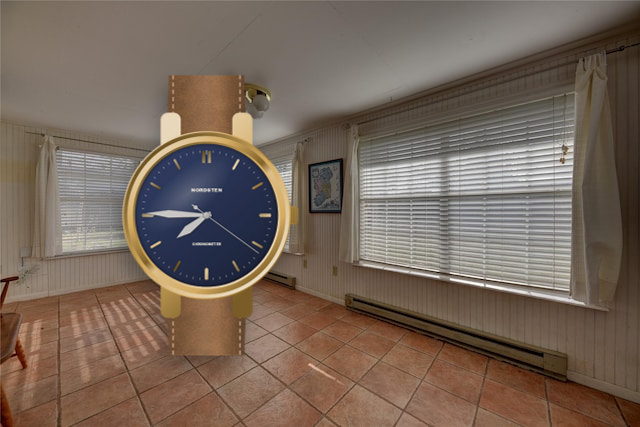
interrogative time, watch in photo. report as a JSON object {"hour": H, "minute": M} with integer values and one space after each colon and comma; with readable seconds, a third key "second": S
{"hour": 7, "minute": 45, "second": 21}
